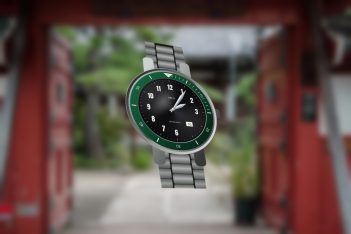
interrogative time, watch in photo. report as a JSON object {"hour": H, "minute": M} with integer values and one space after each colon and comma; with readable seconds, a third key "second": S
{"hour": 2, "minute": 6}
